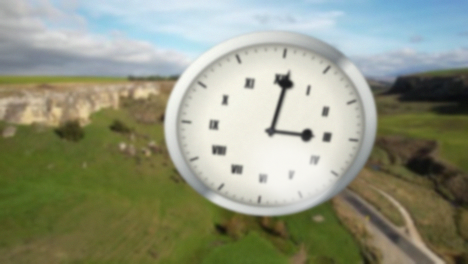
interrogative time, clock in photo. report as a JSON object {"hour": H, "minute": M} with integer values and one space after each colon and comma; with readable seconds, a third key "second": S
{"hour": 3, "minute": 1}
